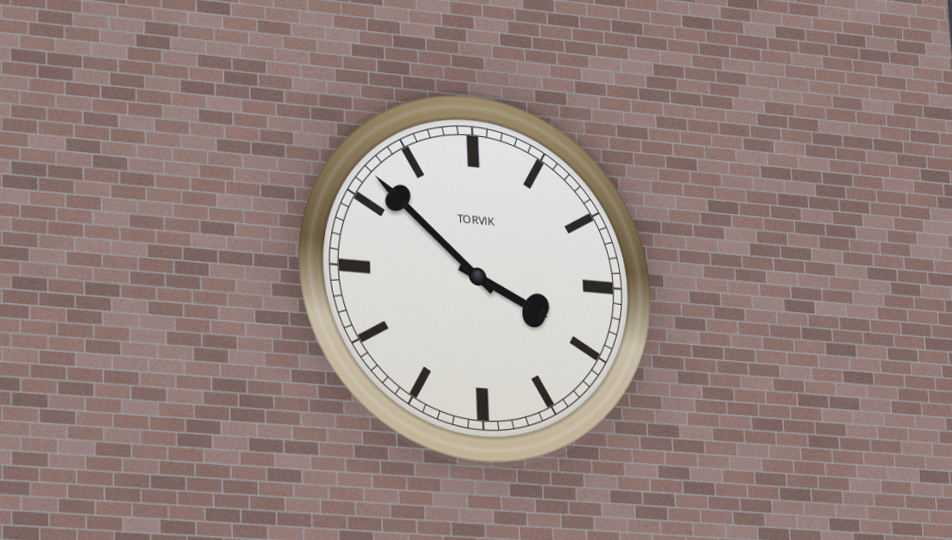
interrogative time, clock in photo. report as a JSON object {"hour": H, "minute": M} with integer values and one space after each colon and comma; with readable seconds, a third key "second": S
{"hour": 3, "minute": 52}
